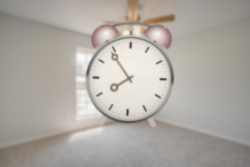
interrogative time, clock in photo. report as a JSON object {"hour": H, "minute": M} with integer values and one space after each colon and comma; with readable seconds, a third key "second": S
{"hour": 7, "minute": 54}
